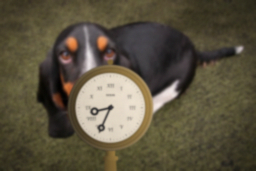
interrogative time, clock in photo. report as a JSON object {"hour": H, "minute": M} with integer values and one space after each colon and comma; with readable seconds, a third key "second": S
{"hour": 8, "minute": 34}
